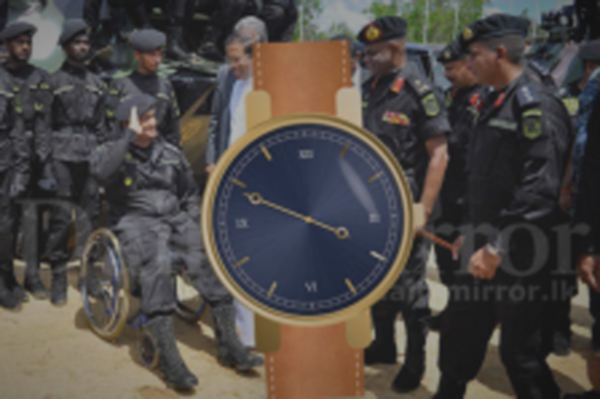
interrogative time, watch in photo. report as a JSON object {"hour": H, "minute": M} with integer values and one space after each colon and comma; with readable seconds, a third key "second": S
{"hour": 3, "minute": 49}
